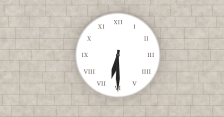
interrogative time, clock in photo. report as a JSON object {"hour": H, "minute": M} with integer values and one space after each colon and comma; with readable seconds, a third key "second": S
{"hour": 6, "minute": 30}
